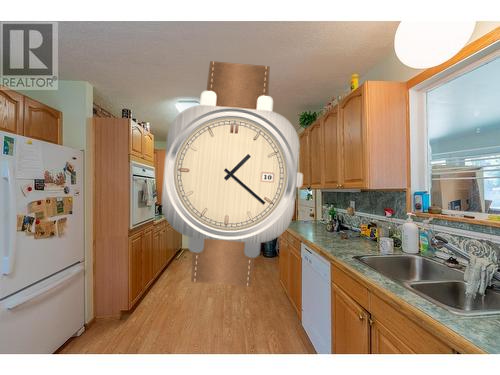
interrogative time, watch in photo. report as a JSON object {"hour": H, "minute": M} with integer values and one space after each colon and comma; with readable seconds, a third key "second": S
{"hour": 1, "minute": 21}
